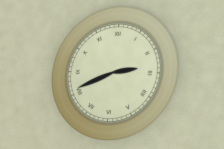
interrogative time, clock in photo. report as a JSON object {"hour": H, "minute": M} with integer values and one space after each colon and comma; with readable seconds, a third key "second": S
{"hour": 2, "minute": 41}
